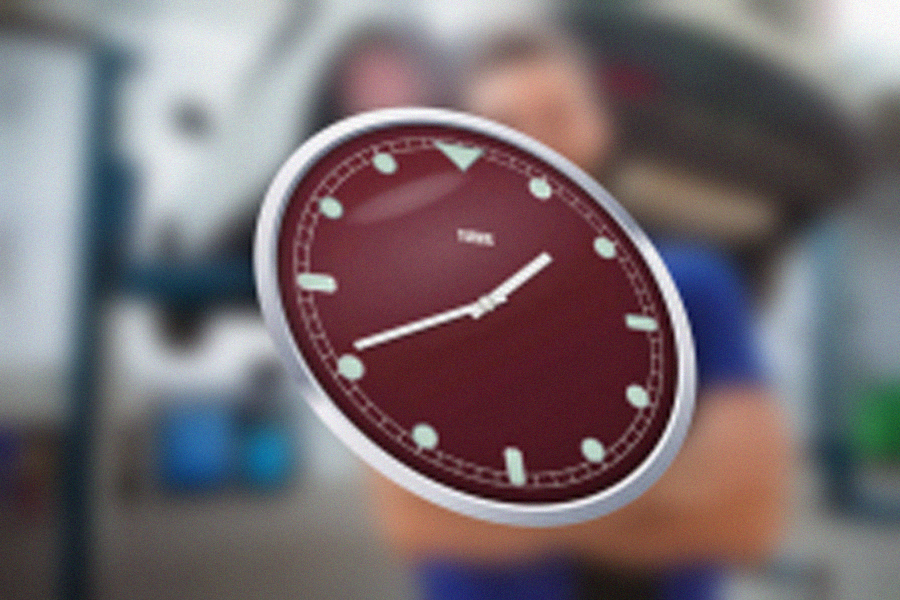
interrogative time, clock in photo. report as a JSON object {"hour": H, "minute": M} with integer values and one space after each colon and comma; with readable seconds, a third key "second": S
{"hour": 1, "minute": 41}
